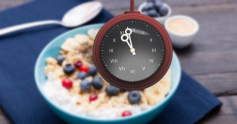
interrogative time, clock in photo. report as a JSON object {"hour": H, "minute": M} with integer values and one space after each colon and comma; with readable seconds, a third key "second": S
{"hour": 10, "minute": 58}
